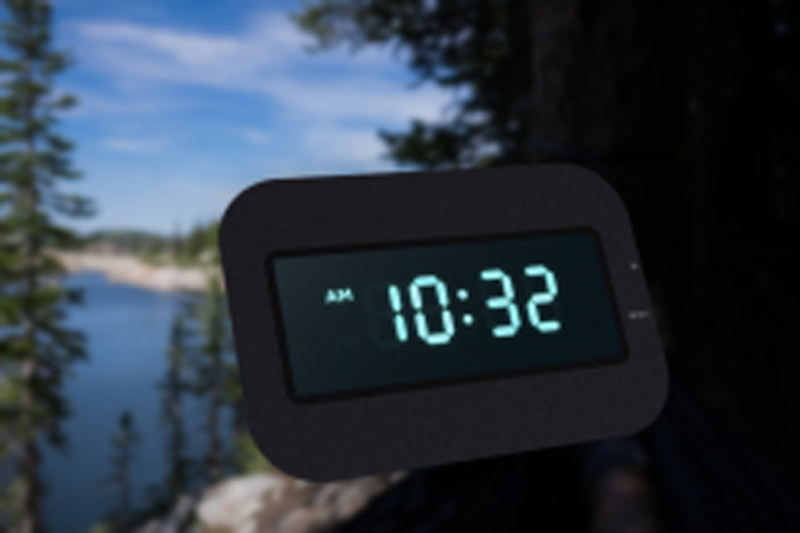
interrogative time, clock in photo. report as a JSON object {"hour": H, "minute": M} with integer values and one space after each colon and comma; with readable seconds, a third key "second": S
{"hour": 10, "minute": 32}
